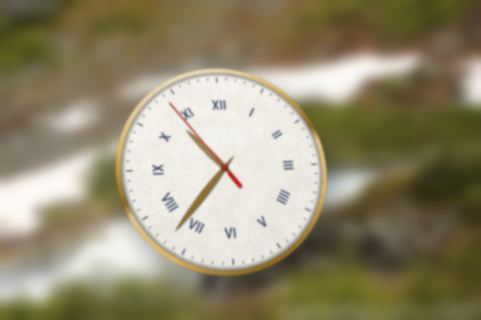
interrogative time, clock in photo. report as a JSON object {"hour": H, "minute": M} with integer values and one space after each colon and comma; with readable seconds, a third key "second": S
{"hour": 10, "minute": 36, "second": 54}
